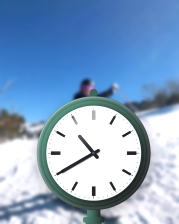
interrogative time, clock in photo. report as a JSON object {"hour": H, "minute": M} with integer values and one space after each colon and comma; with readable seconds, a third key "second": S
{"hour": 10, "minute": 40}
